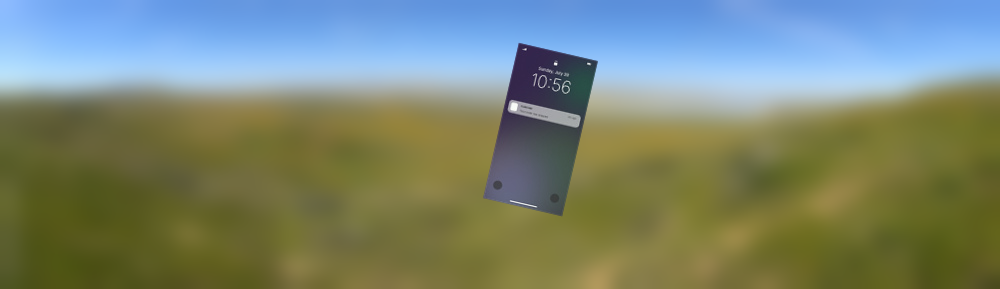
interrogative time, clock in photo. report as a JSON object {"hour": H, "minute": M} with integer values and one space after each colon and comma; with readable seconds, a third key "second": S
{"hour": 10, "minute": 56}
